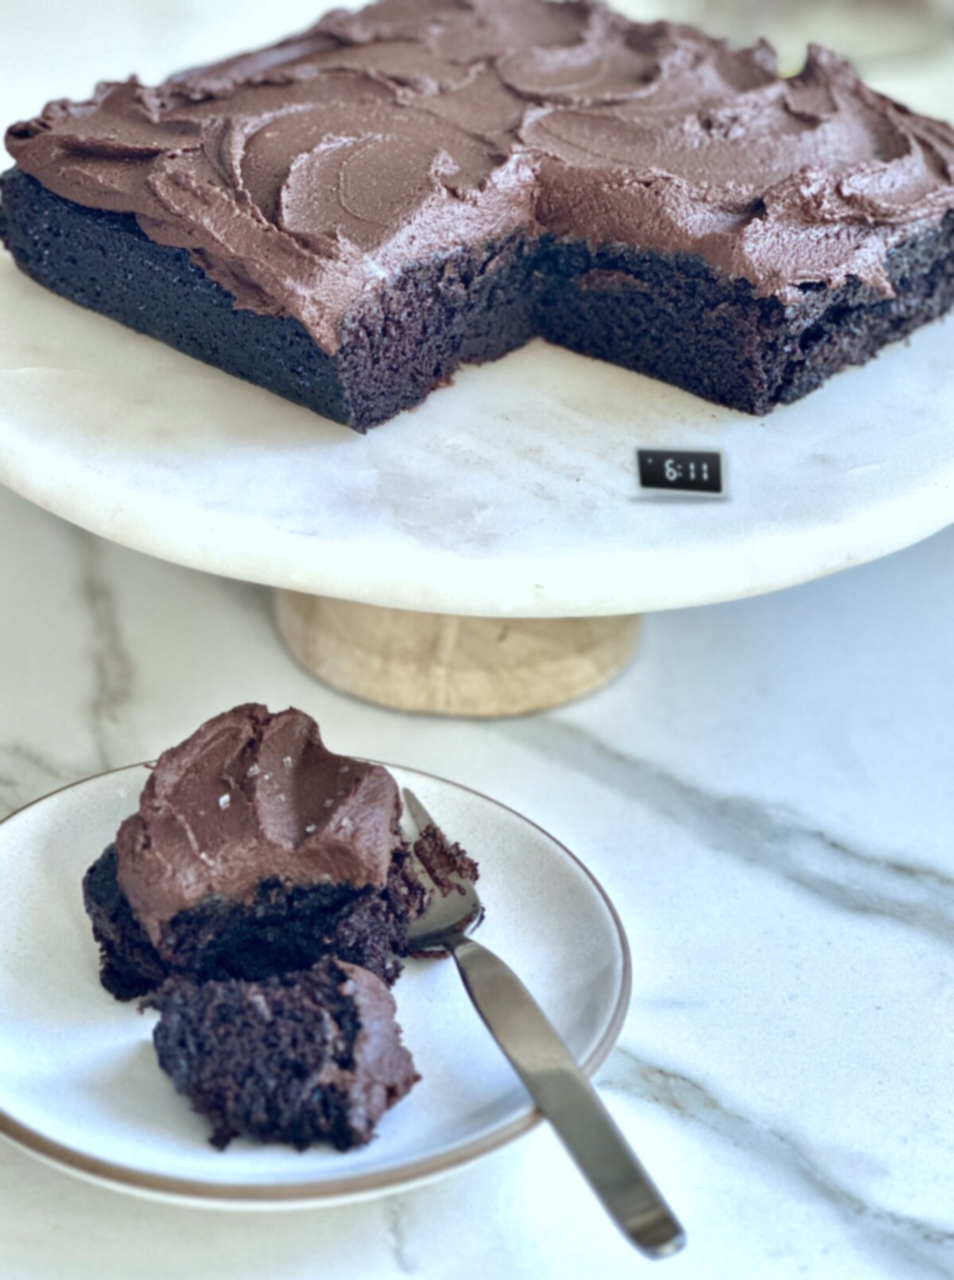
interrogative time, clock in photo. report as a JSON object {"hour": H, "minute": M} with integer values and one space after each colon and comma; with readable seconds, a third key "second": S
{"hour": 6, "minute": 11}
